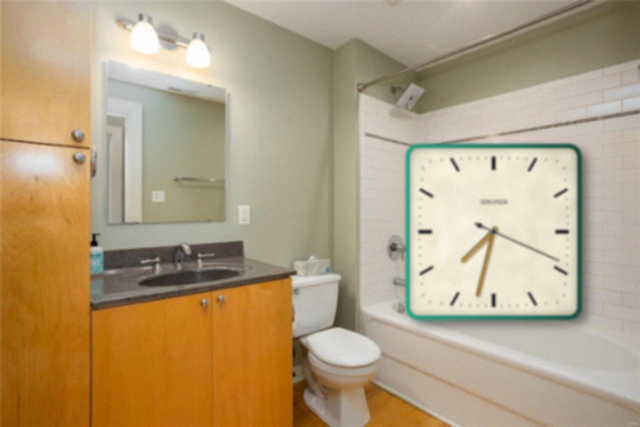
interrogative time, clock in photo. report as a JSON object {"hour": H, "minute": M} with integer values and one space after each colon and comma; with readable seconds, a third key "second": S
{"hour": 7, "minute": 32, "second": 19}
